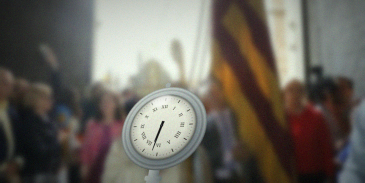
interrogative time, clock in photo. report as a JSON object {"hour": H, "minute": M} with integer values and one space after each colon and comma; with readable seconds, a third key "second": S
{"hour": 6, "minute": 32}
